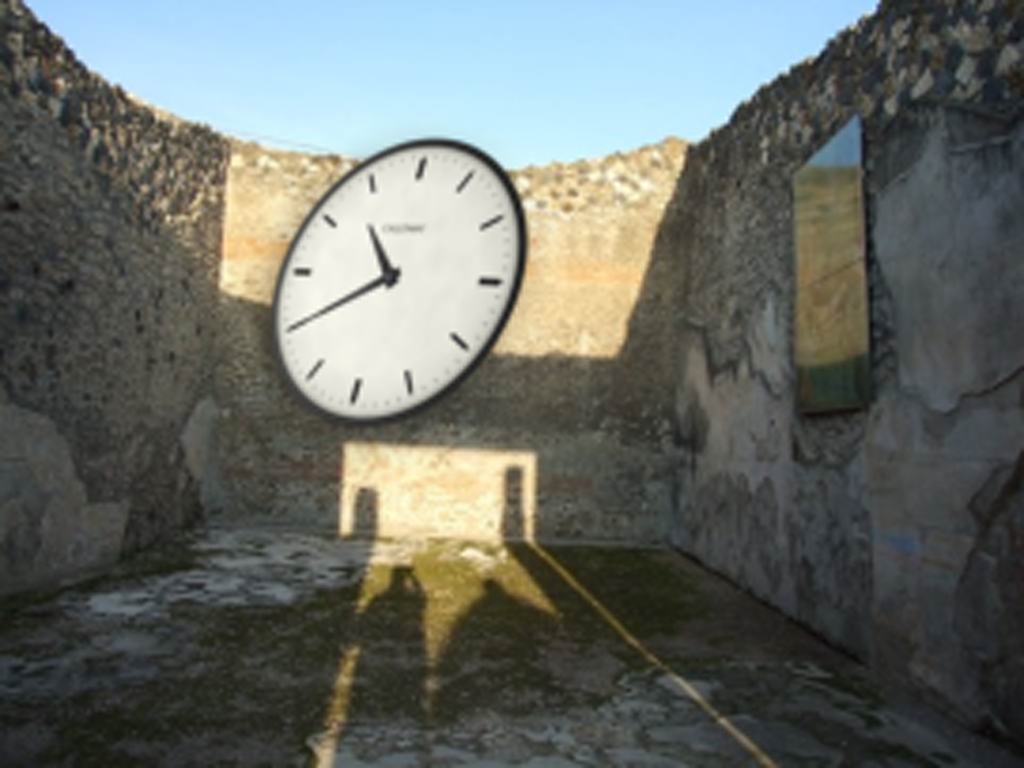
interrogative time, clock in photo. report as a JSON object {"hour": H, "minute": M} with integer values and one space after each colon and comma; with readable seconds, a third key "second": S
{"hour": 10, "minute": 40}
